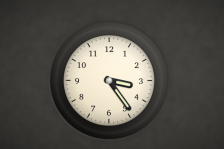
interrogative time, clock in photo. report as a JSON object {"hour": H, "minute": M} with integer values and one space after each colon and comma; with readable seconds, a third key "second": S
{"hour": 3, "minute": 24}
